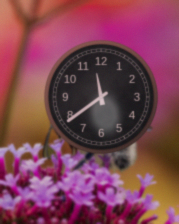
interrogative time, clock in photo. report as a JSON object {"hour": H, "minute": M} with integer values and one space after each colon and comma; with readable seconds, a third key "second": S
{"hour": 11, "minute": 39}
